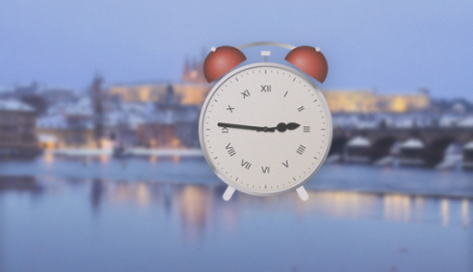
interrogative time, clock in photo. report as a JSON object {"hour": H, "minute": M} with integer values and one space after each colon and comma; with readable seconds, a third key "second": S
{"hour": 2, "minute": 46}
